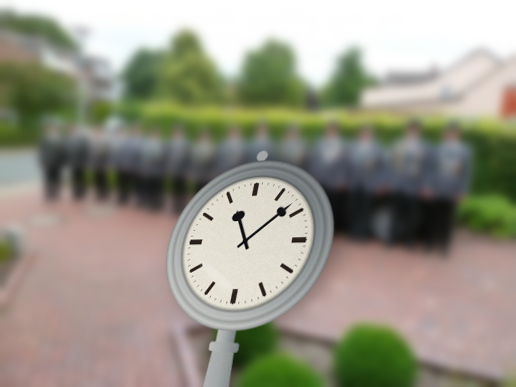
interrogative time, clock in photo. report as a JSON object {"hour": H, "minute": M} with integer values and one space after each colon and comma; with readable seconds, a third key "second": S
{"hour": 11, "minute": 8}
